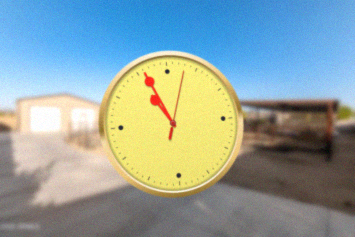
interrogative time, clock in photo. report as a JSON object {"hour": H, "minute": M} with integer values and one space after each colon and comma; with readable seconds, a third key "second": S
{"hour": 10, "minute": 56, "second": 3}
